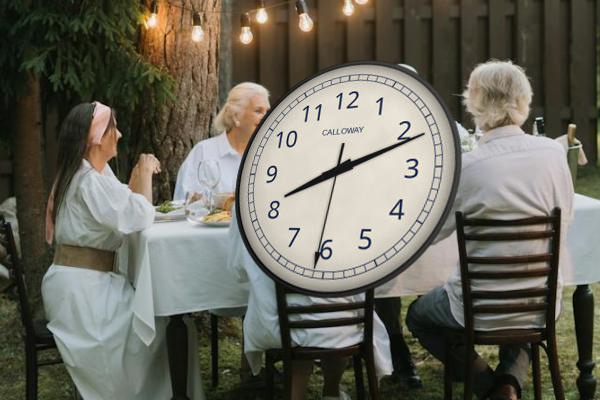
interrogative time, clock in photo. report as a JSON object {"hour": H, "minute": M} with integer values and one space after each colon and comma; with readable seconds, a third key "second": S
{"hour": 8, "minute": 11, "second": 31}
